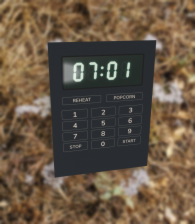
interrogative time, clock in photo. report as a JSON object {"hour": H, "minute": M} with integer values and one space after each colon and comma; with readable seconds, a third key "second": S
{"hour": 7, "minute": 1}
